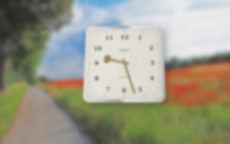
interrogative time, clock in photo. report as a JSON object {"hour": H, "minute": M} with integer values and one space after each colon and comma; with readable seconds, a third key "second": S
{"hour": 9, "minute": 27}
